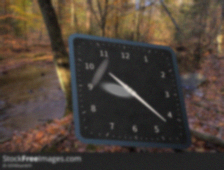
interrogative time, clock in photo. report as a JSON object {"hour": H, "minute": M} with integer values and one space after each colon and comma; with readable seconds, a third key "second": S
{"hour": 10, "minute": 22}
